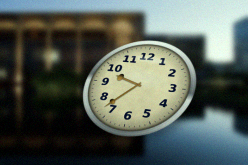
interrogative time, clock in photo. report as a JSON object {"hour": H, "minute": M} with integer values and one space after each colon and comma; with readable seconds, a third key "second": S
{"hour": 9, "minute": 37}
